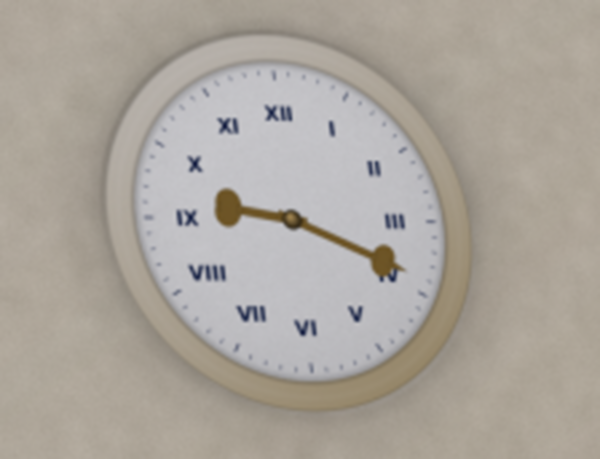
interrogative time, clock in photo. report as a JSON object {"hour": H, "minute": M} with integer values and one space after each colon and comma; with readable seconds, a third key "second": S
{"hour": 9, "minute": 19}
